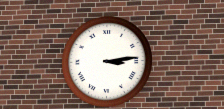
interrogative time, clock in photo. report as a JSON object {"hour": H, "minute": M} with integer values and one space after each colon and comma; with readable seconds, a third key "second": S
{"hour": 3, "minute": 14}
